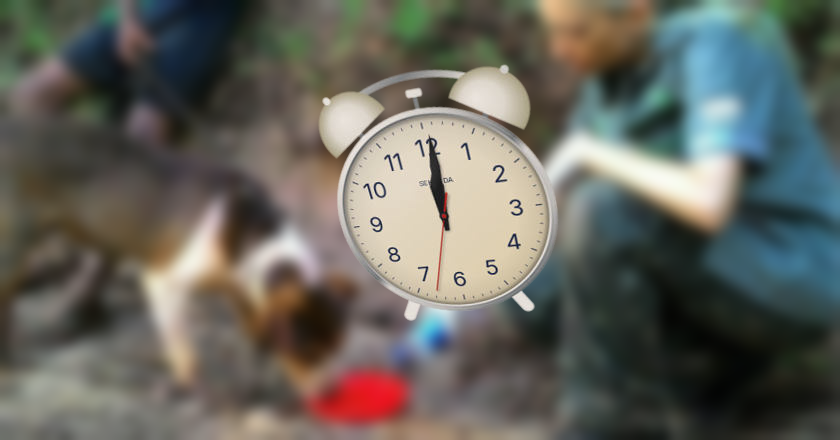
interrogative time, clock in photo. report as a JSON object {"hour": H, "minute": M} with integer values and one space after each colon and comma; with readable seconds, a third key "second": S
{"hour": 12, "minute": 0, "second": 33}
